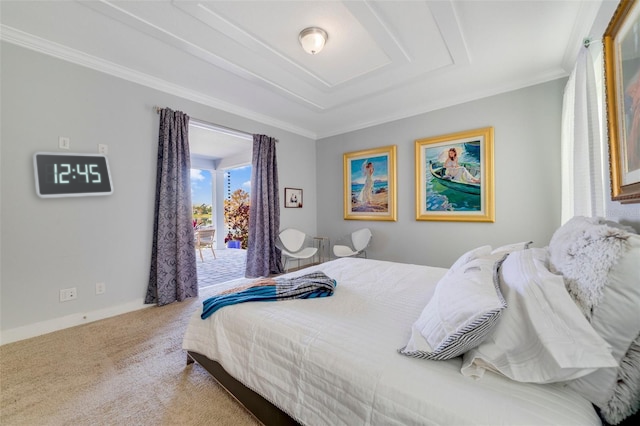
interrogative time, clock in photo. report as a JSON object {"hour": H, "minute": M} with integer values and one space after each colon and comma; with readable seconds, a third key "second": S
{"hour": 12, "minute": 45}
